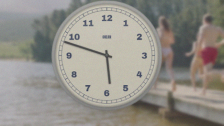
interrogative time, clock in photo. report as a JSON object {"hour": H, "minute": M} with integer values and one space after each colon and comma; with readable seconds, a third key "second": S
{"hour": 5, "minute": 48}
